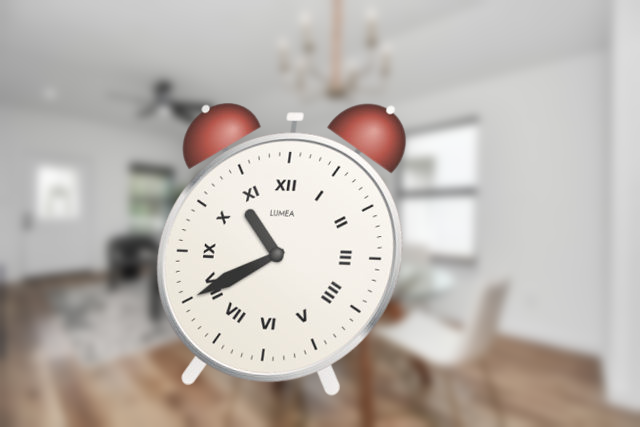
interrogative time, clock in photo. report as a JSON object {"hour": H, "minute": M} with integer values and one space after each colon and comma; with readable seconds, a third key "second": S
{"hour": 10, "minute": 40}
